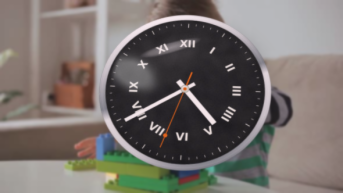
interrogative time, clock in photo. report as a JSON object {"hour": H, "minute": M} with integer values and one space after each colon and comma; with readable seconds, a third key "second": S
{"hour": 4, "minute": 39, "second": 33}
